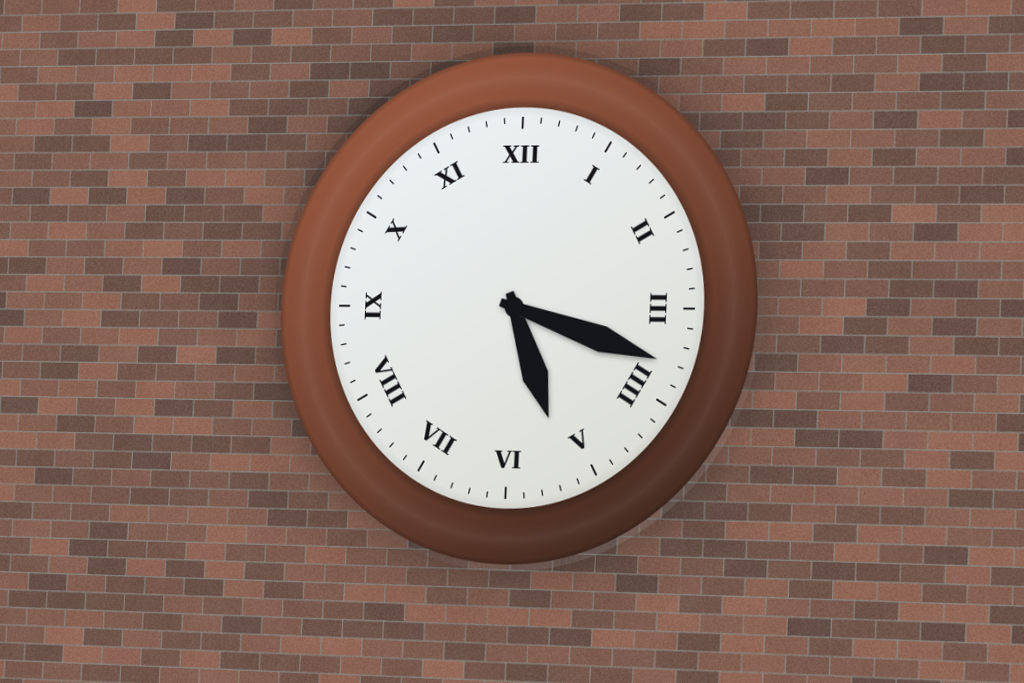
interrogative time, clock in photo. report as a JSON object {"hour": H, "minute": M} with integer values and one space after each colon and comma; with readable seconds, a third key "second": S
{"hour": 5, "minute": 18}
